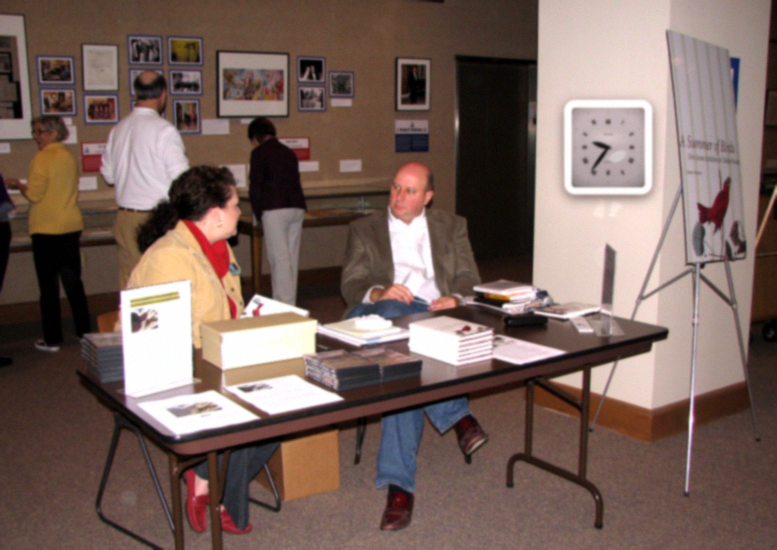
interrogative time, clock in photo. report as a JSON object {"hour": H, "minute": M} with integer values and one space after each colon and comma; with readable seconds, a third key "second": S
{"hour": 9, "minute": 36}
